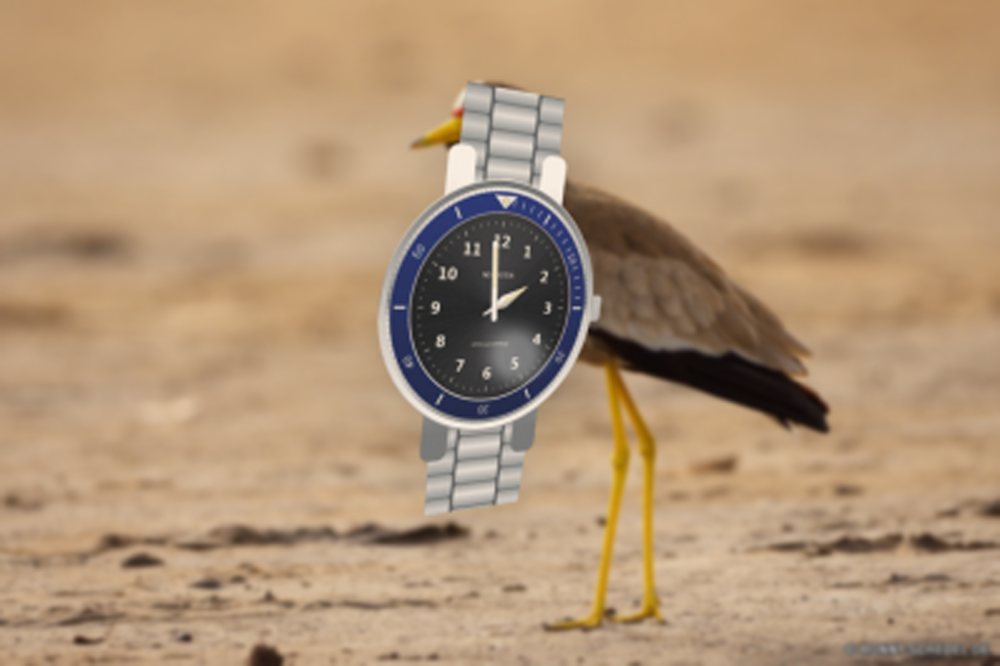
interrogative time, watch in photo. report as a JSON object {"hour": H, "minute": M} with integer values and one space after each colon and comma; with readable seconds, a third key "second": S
{"hour": 1, "minute": 59}
